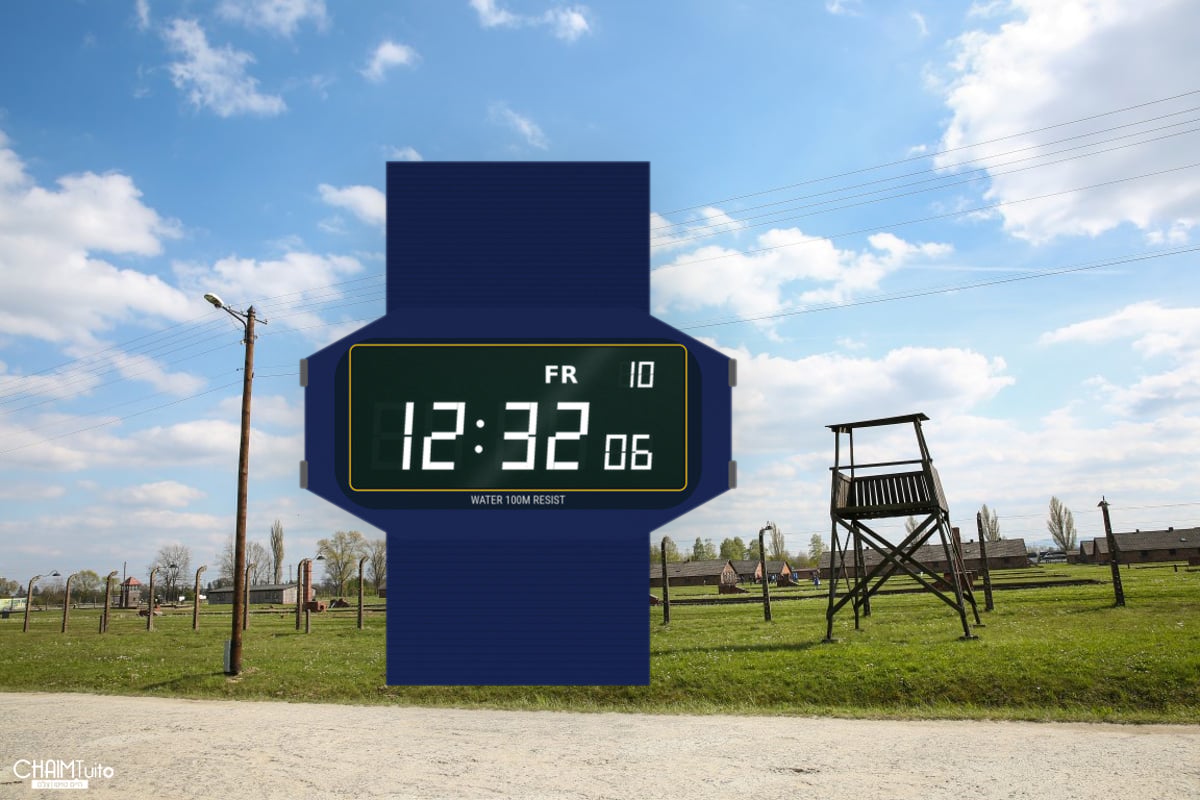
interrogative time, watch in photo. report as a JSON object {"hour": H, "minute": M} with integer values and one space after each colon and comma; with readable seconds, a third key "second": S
{"hour": 12, "minute": 32, "second": 6}
